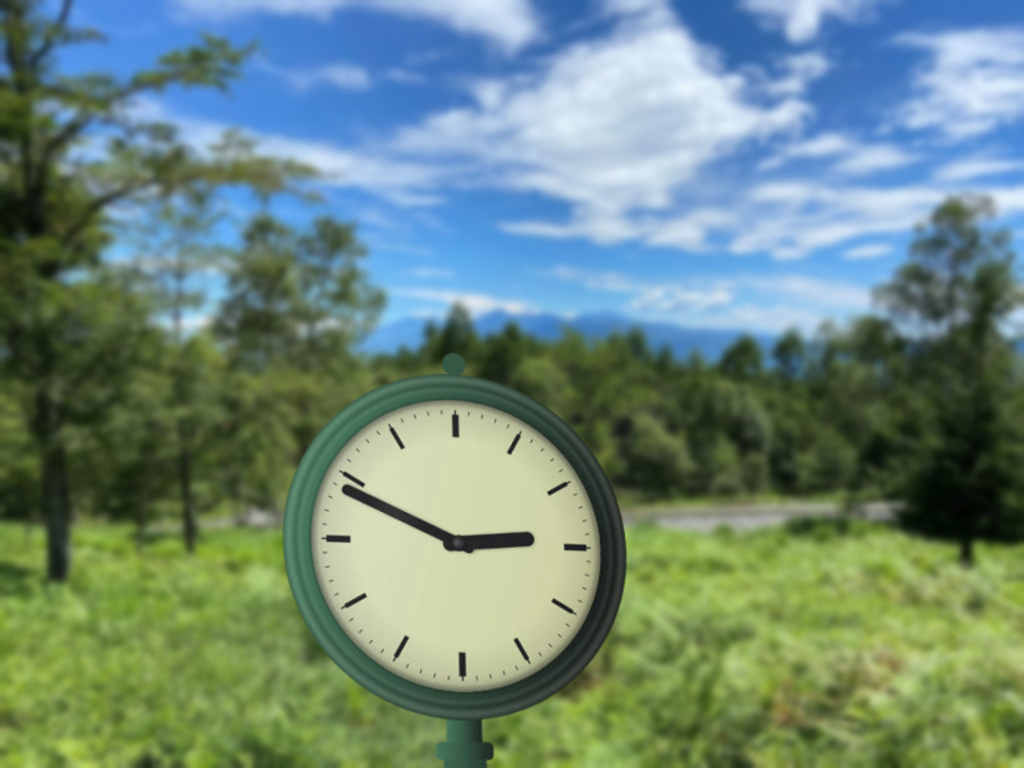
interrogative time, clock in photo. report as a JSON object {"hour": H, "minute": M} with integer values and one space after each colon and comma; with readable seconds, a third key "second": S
{"hour": 2, "minute": 49}
